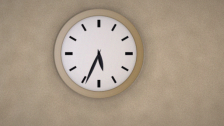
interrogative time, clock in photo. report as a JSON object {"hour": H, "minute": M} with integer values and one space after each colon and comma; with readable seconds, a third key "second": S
{"hour": 5, "minute": 34}
